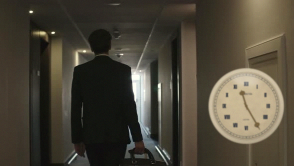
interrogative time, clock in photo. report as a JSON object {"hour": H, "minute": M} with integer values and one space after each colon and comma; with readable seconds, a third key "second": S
{"hour": 11, "minute": 25}
